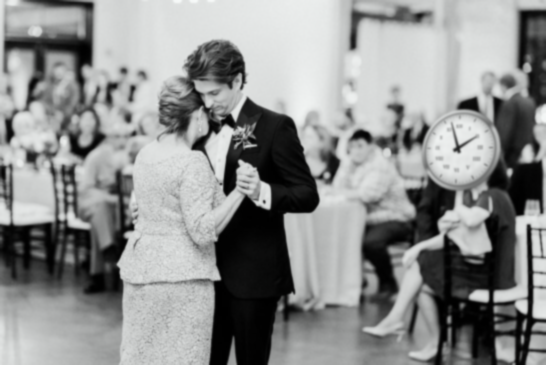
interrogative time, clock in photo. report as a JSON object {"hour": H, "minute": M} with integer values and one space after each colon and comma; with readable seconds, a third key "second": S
{"hour": 1, "minute": 57}
